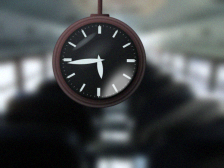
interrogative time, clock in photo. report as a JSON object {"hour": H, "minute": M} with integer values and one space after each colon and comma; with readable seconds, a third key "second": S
{"hour": 5, "minute": 44}
